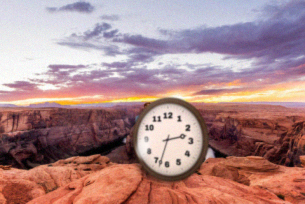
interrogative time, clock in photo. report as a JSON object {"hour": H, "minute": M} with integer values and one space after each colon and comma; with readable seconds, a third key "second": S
{"hour": 2, "minute": 33}
